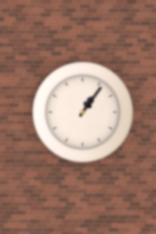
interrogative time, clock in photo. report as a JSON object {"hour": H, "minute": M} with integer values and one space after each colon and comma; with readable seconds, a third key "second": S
{"hour": 1, "minute": 6}
